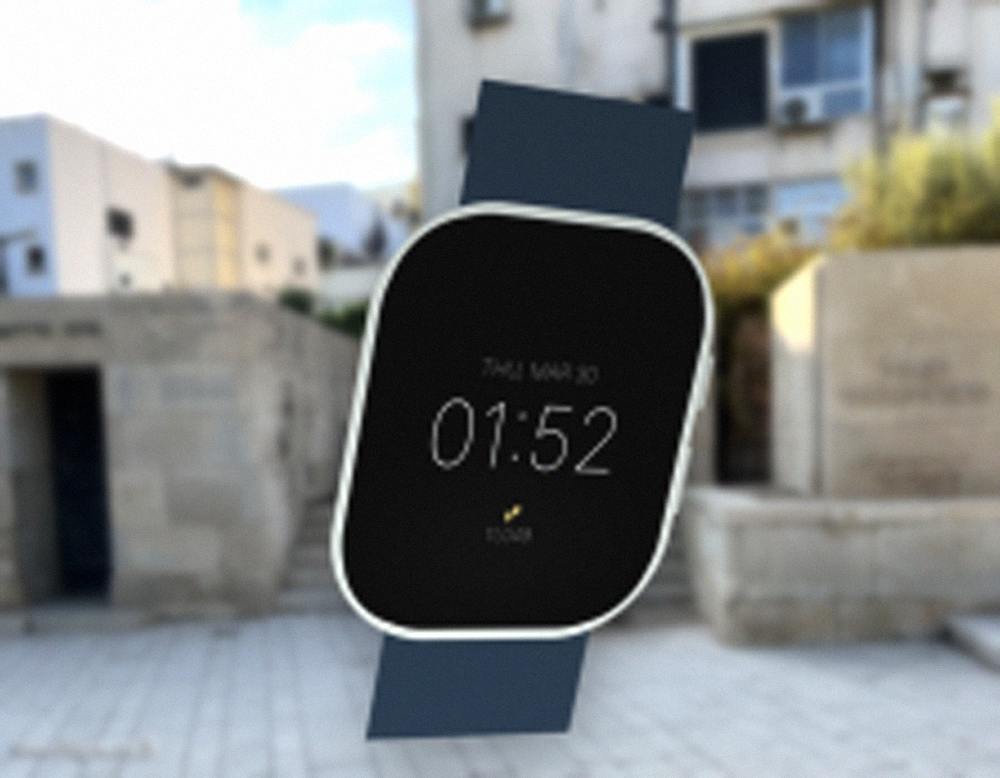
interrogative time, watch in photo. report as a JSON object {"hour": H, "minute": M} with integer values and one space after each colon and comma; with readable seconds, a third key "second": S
{"hour": 1, "minute": 52}
